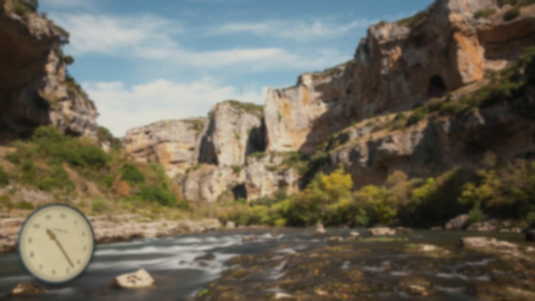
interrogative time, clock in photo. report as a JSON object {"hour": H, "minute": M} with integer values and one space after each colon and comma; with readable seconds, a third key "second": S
{"hour": 10, "minute": 23}
